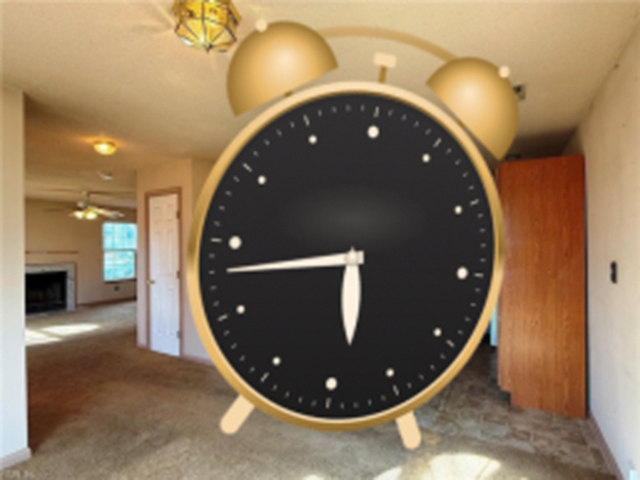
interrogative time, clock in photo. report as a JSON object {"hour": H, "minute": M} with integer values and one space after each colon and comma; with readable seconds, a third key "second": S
{"hour": 5, "minute": 43}
